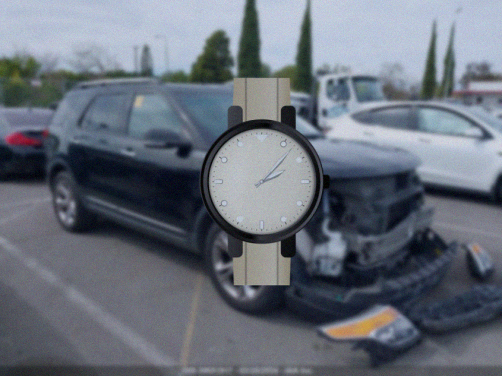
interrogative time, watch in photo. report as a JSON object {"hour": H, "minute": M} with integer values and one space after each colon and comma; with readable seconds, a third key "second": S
{"hour": 2, "minute": 7}
